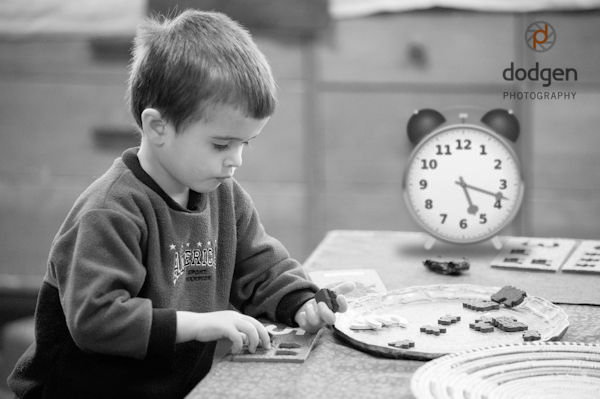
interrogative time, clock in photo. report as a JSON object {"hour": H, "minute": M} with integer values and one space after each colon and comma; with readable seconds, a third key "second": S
{"hour": 5, "minute": 18}
